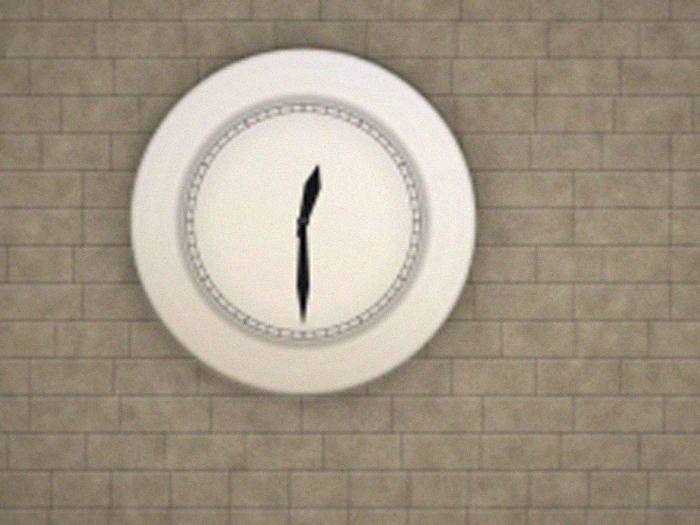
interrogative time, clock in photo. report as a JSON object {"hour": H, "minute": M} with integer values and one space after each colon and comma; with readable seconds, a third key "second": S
{"hour": 12, "minute": 30}
